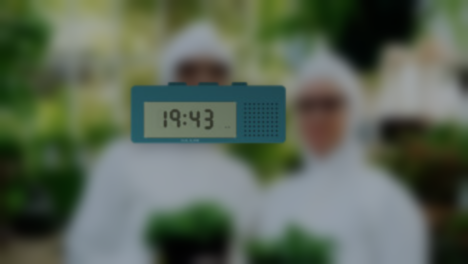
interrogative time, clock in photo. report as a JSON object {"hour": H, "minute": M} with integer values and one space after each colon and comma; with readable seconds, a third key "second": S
{"hour": 19, "minute": 43}
